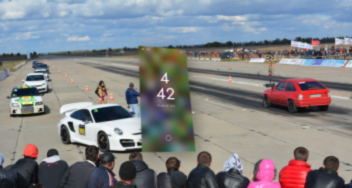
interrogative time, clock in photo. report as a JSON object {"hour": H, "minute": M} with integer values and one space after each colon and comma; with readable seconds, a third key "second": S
{"hour": 4, "minute": 42}
